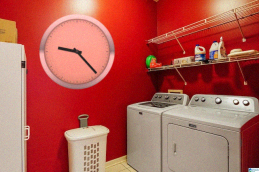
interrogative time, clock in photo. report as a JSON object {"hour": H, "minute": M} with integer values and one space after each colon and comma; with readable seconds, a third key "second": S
{"hour": 9, "minute": 23}
